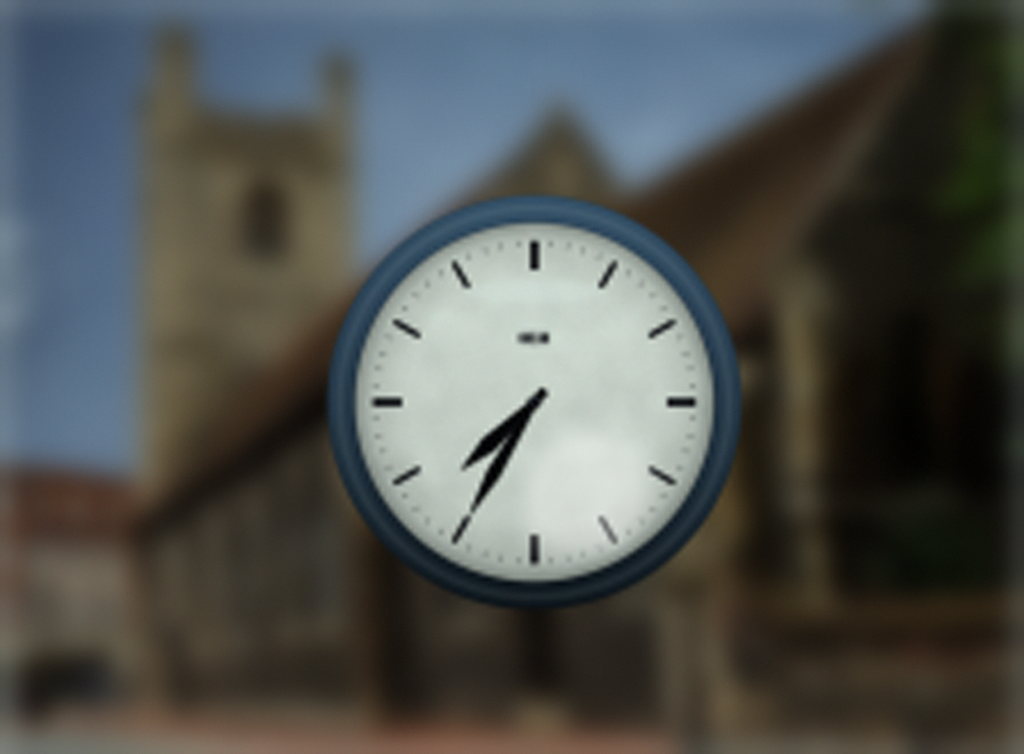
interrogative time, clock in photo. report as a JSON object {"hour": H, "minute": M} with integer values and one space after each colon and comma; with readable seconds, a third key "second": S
{"hour": 7, "minute": 35}
